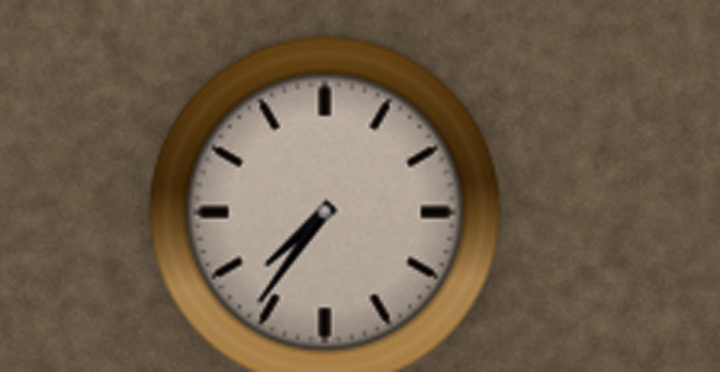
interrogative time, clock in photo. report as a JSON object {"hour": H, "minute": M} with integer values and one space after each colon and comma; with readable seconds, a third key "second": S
{"hour": 7, "minute": 36}
